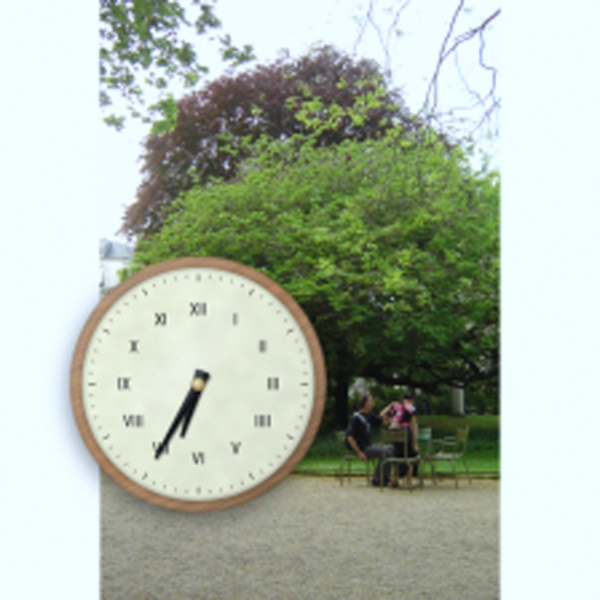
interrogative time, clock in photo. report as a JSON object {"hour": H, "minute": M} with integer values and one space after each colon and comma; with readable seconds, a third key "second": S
{"hour": 6, "minute": 35}
